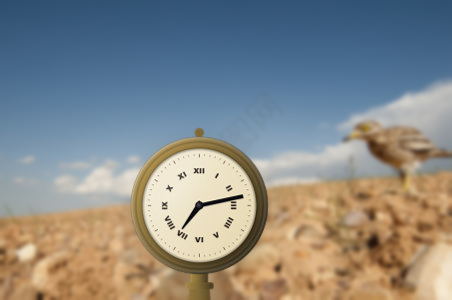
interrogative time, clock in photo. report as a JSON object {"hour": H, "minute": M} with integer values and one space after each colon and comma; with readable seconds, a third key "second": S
{"hour": 7, "minute": 13}
